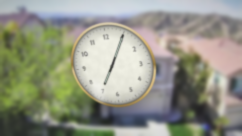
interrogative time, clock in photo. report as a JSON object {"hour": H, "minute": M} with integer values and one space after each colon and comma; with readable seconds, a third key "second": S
{"hour": 7, "minute": 5}
